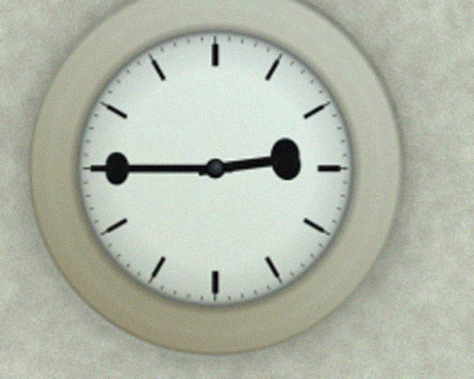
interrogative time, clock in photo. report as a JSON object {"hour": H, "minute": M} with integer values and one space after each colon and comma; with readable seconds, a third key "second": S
{"hour": 2, "minute": 45}
